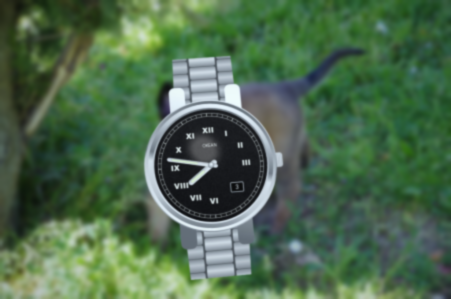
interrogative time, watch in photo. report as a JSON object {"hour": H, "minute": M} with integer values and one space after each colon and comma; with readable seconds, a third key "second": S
{"hour": 7, "minute": 47}
